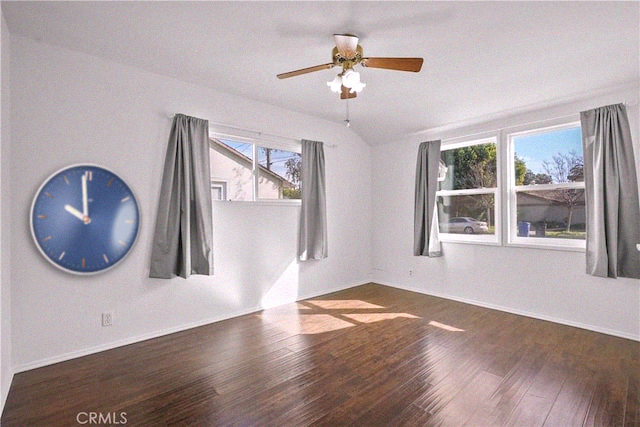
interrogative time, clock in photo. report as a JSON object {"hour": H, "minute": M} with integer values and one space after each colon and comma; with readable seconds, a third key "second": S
{"hour": 9, "minute": 59}
